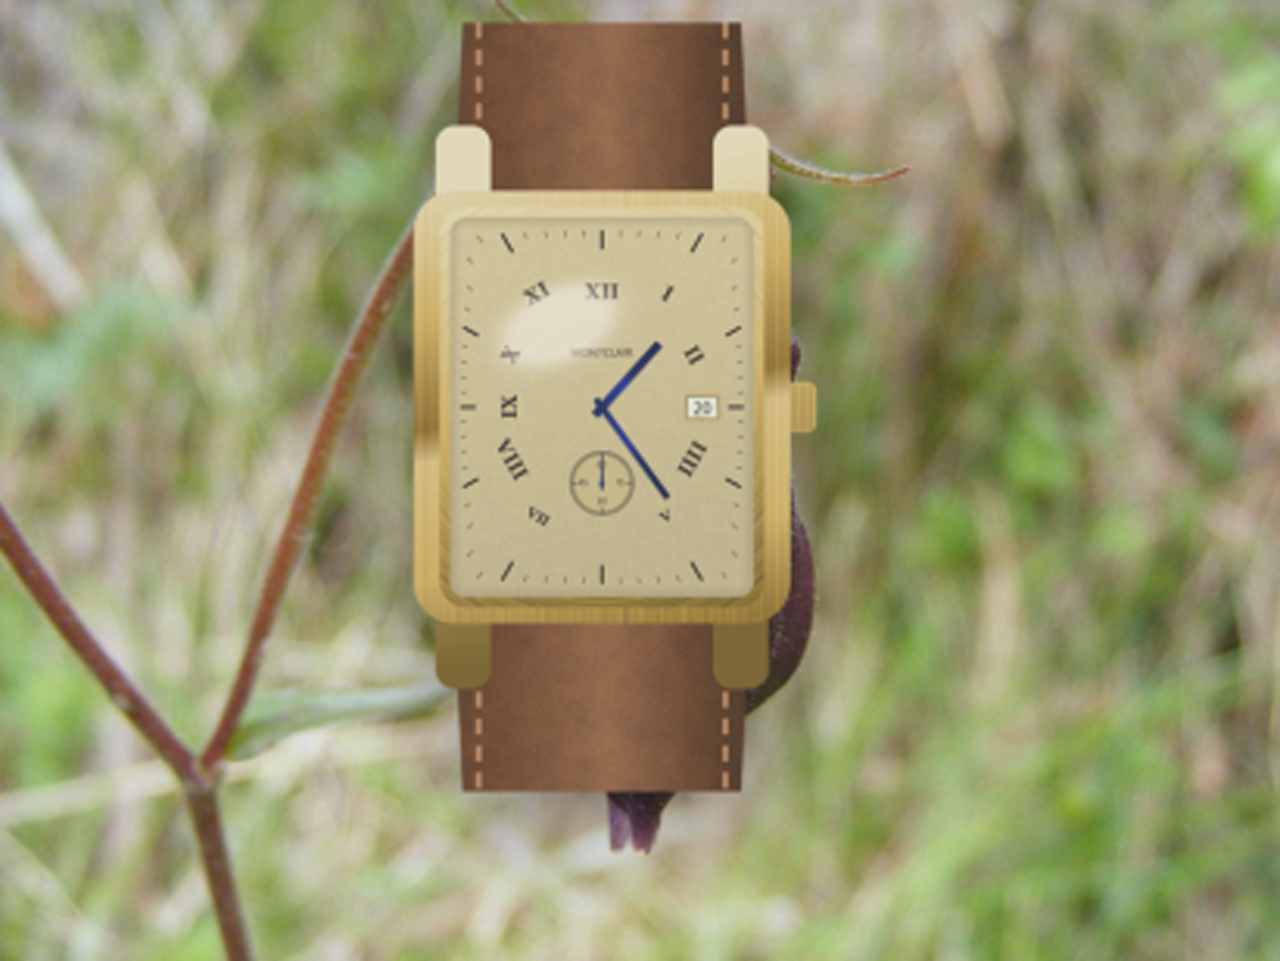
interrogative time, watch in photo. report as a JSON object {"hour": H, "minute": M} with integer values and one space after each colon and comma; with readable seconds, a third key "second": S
{"hour": 1, "minute": 24}
